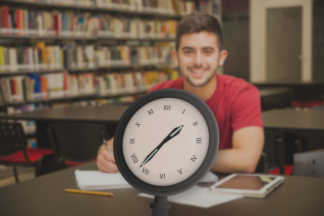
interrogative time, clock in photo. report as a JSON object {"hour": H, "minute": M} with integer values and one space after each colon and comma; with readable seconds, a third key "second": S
{"hour": 1, "minute": 37}
